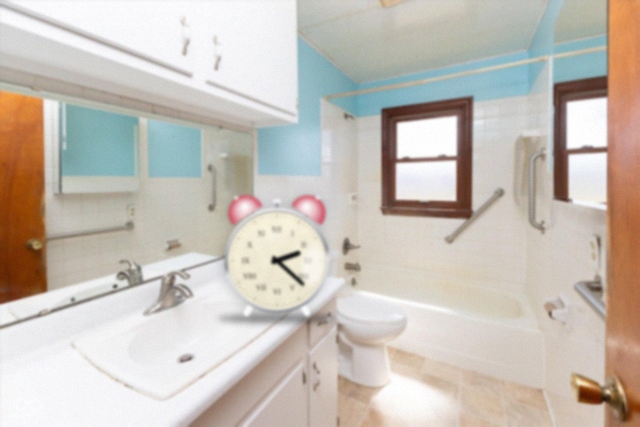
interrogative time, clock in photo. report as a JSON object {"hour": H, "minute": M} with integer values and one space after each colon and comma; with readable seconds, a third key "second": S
{"hour": 2, "minute": 22}
